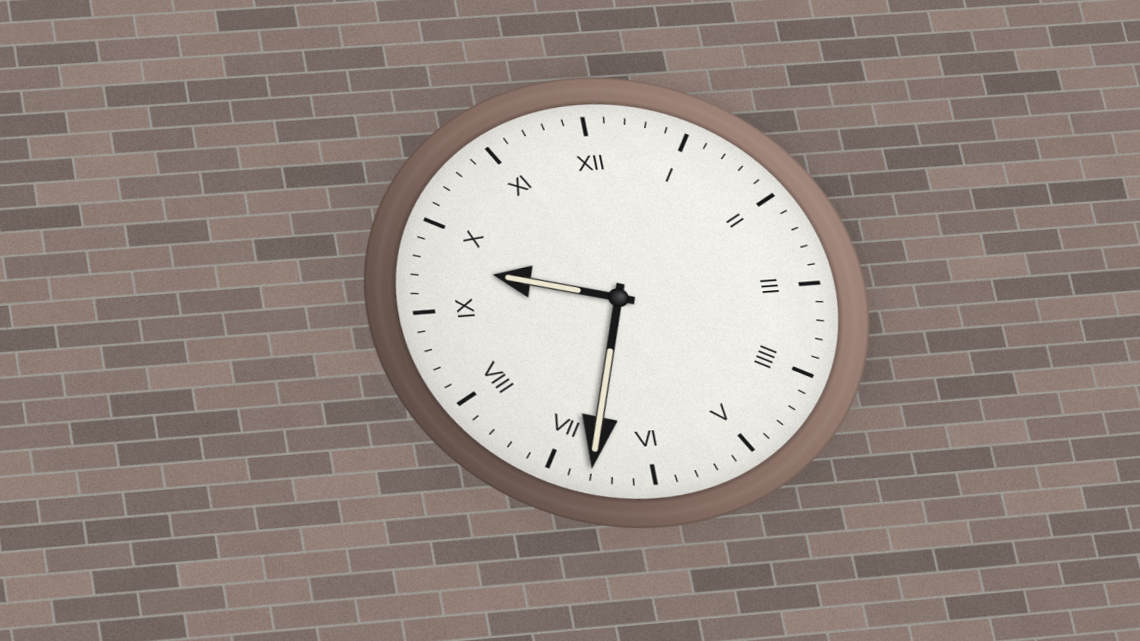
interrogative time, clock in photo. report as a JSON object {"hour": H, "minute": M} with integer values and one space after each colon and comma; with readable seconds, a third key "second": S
{"hour": 9, "minute": 33}
